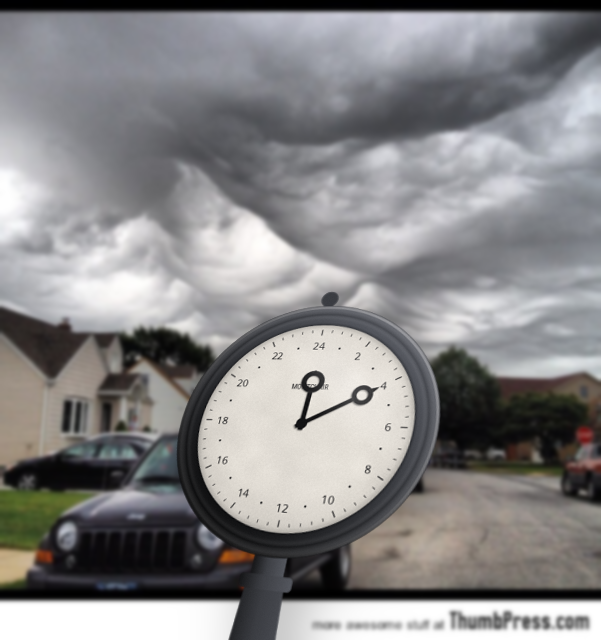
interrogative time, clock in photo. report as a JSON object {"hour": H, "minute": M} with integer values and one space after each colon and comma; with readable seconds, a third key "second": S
{"hour": 0, "minute": 10}
